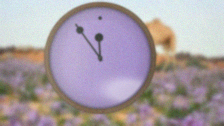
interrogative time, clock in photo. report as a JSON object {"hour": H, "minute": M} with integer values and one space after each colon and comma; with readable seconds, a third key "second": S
{"hour": 11, "minute": 54}
